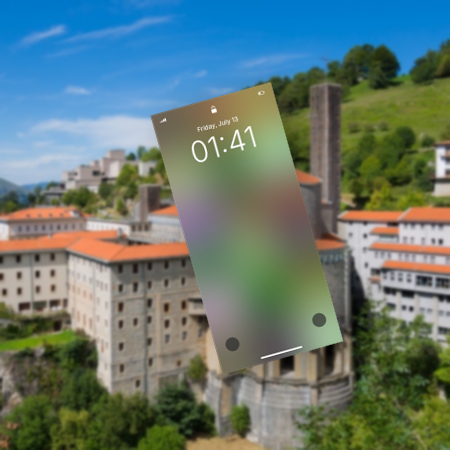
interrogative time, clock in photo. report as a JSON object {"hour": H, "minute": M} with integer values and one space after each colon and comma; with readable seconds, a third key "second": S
{"hour": 1, "minute": 41}
